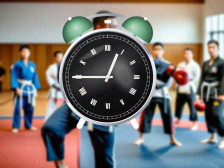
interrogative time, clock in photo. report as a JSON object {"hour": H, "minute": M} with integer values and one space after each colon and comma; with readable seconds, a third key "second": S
{"hour": 12, "minute": 45}
